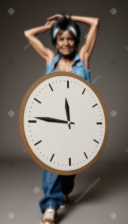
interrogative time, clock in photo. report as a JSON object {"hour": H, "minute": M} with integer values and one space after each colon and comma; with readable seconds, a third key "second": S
{"hour": 11, "minute": 46}
